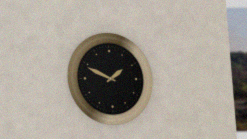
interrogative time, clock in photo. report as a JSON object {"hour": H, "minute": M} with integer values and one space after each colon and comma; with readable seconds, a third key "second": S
{"hour": 1, "minute": 49}
